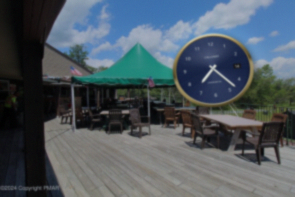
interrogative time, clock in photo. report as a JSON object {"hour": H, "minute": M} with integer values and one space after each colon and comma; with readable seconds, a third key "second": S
{"hour": 7, "minute": 23}
